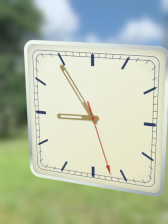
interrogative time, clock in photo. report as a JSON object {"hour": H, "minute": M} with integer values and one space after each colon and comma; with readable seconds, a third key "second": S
{"hour": 8, "minute": 54, "second": 27}
